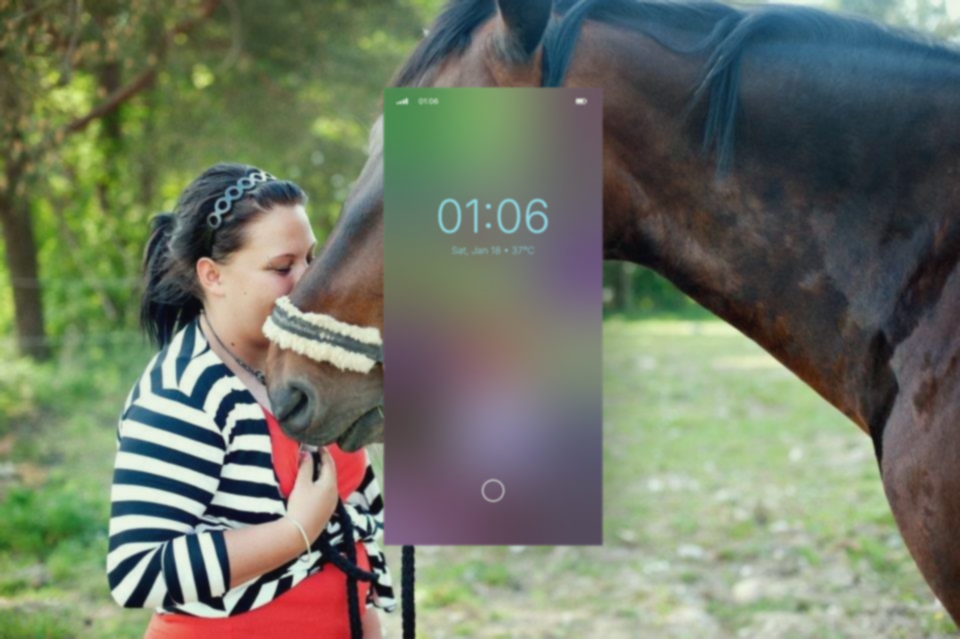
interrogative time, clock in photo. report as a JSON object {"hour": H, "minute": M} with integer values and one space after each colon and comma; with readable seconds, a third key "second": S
{"hour": 1, "minute": 6}
